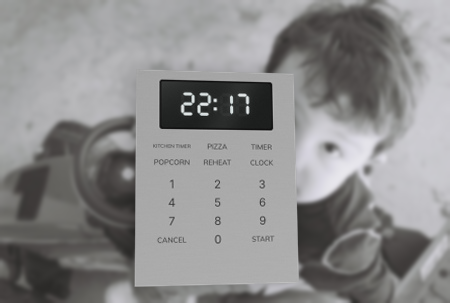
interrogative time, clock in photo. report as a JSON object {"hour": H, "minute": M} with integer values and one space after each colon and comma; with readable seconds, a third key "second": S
{"hour": 22, "minute": 17}
